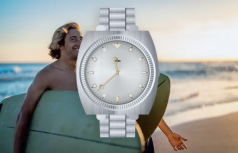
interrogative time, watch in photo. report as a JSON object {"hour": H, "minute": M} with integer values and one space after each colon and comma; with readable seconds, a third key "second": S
{"hour": 11, "minute": 38}
